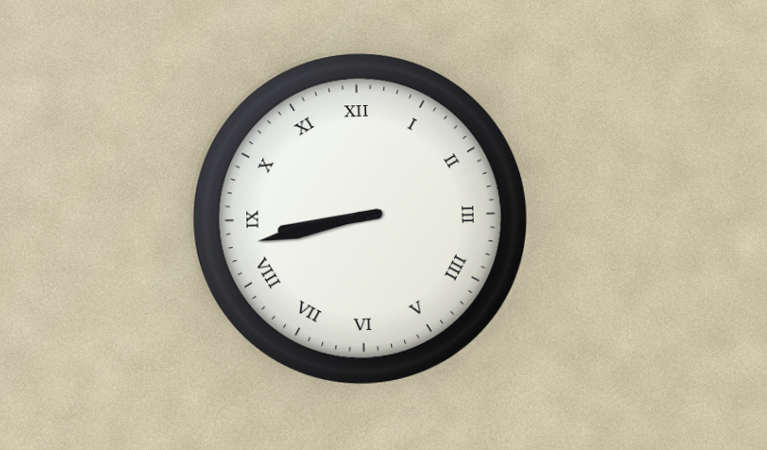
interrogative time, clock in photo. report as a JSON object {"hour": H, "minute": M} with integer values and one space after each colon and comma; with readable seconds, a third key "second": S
{"hour": 8, "minute": 43}
